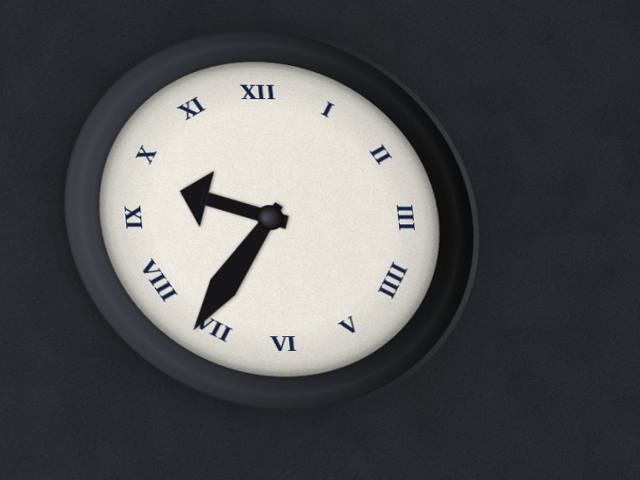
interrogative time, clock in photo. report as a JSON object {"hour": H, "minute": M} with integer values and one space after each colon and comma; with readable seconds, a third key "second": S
{"hour": 9, "minute": 36}
